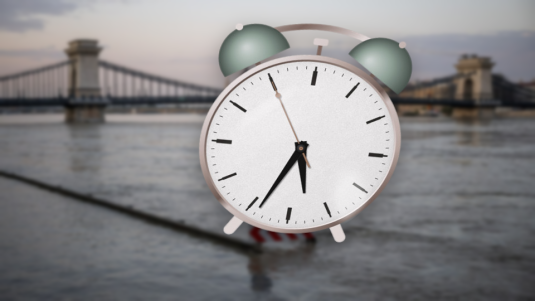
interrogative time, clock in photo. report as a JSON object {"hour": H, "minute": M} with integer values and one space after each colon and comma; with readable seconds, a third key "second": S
{"hour": 5, "minute": 33, "second": 55}
